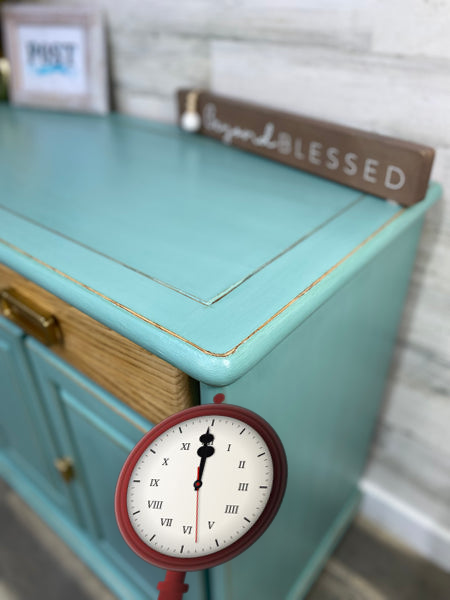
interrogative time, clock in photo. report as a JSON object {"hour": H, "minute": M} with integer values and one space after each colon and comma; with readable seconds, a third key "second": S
{"hour": 11, "minute": 59, "second": 28}
